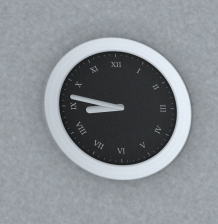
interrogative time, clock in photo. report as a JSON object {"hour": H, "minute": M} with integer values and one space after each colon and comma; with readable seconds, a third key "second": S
{"hour": 8, "minute": 47}
